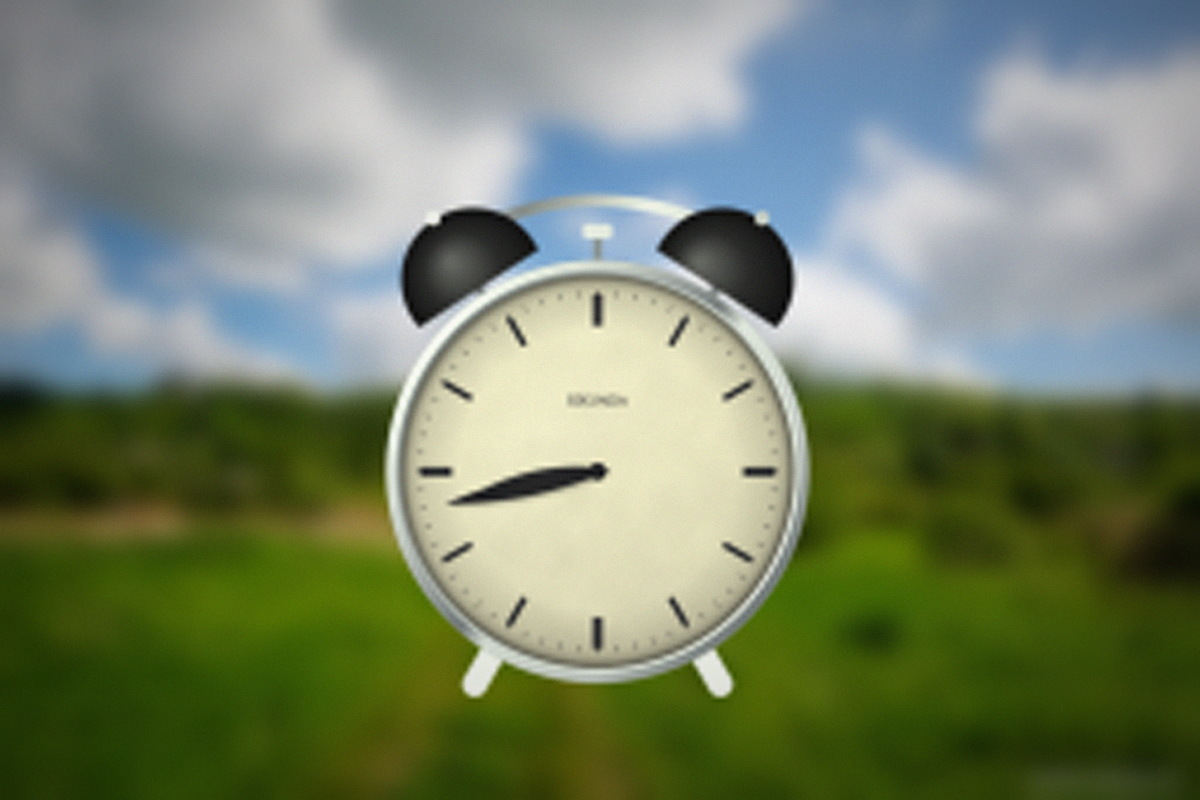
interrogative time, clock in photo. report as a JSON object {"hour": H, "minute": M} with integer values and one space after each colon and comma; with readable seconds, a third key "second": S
{"hour": 8, "minute": 43}
